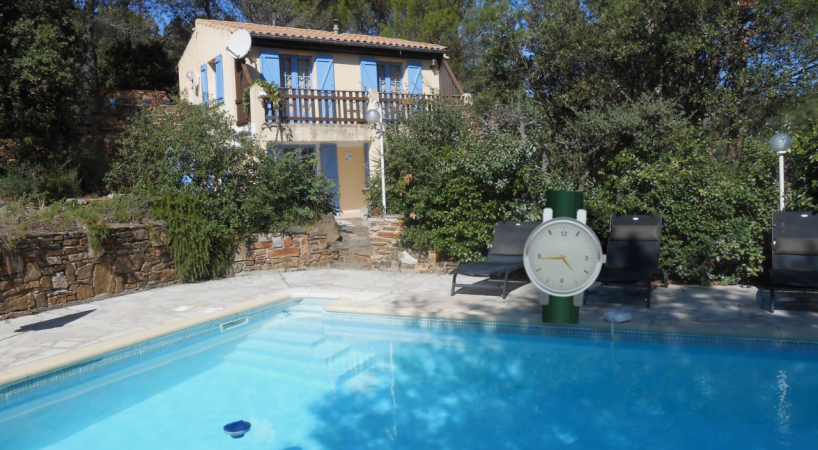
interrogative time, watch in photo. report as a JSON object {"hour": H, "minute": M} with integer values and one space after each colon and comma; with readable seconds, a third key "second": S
{"hour": 4, "minute": 44}
